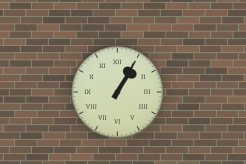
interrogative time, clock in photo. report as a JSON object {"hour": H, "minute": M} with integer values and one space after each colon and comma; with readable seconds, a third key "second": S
{"hour": 1, "minute": 5}
